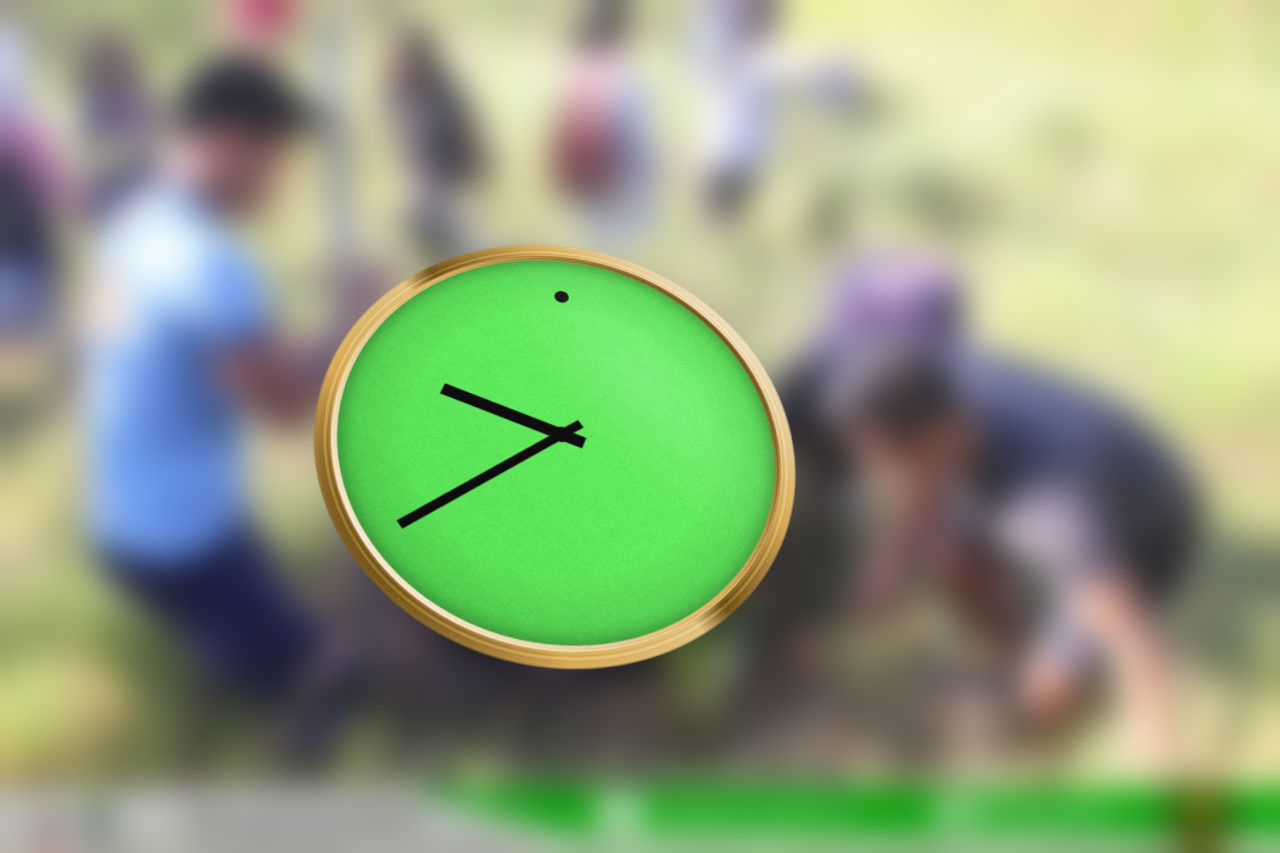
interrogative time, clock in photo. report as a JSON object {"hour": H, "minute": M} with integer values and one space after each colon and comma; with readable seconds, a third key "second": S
{"hour": 9, "minute": 39}
